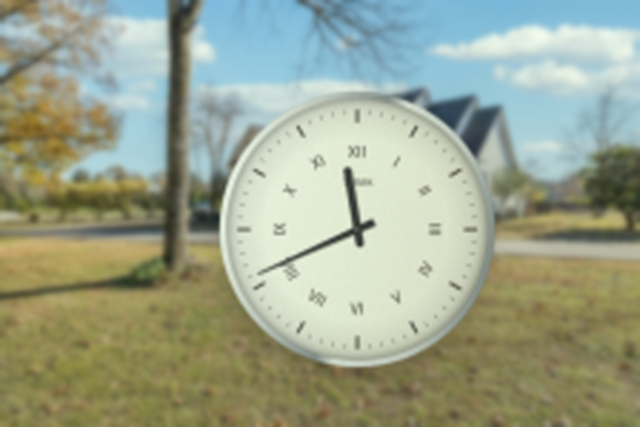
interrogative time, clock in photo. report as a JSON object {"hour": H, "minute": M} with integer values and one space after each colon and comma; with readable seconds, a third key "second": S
{"hour": 11, "minute": 41}
